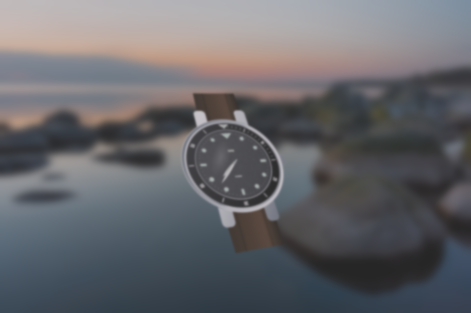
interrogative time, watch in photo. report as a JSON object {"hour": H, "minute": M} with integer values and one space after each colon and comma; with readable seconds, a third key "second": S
{"hour": 7, "minute": 37}
